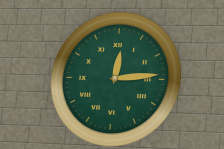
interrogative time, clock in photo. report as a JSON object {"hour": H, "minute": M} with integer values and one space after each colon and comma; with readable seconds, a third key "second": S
{"hour": 12, "minute": 14}
